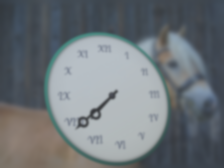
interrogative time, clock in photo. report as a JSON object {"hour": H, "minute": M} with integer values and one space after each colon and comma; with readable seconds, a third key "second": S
{"hour": 7, "minute": 39}
